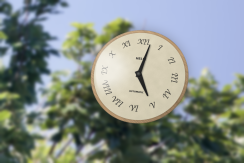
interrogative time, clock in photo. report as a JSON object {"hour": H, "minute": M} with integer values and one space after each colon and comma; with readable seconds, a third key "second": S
{"hour": 5, "minute": 2}
